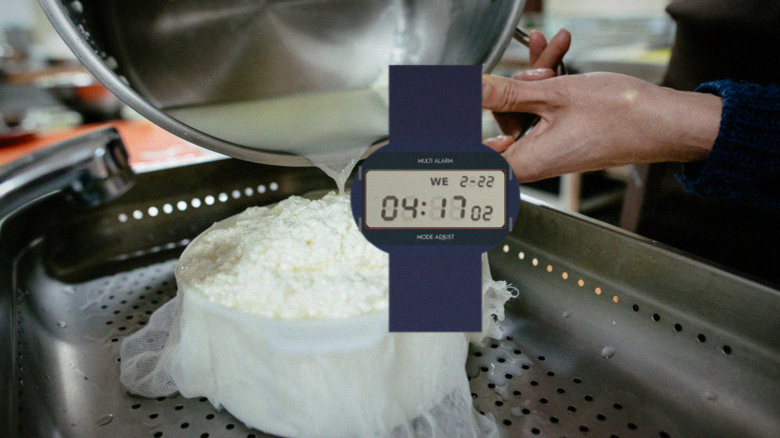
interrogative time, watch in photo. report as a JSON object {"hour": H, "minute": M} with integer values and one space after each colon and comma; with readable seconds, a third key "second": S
{"hour": 4, "minute": 17, "second": 2}
